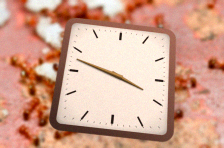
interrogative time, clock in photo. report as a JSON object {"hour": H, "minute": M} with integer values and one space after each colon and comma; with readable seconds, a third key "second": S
{"hour": 3, "minute": 48}
